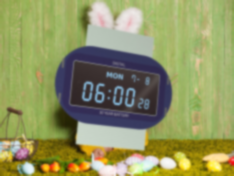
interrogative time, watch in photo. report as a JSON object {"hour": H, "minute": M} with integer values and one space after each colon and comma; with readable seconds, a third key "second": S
{"hour": 6, "minute": 0}
